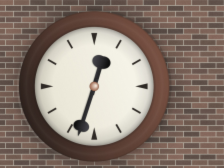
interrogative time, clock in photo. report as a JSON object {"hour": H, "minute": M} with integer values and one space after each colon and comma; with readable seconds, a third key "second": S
{"hour": 12, "minute": 33}
